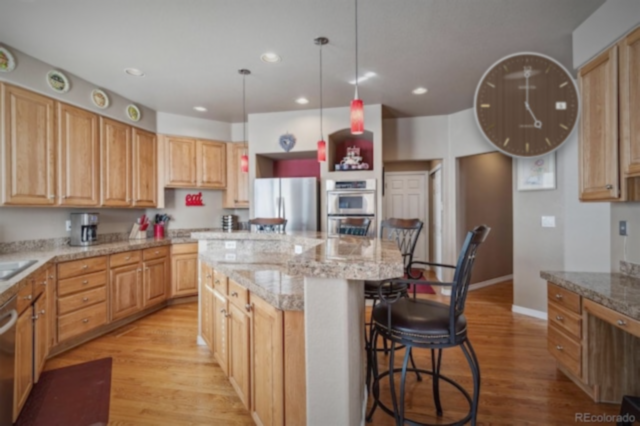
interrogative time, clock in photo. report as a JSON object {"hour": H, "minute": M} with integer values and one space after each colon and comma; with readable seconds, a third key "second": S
{"hour": 5, "minute": 0}
